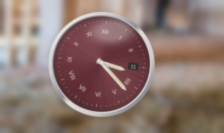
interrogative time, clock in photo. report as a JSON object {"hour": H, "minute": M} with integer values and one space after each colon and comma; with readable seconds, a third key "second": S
{"hour": 3, "minute": 22}
